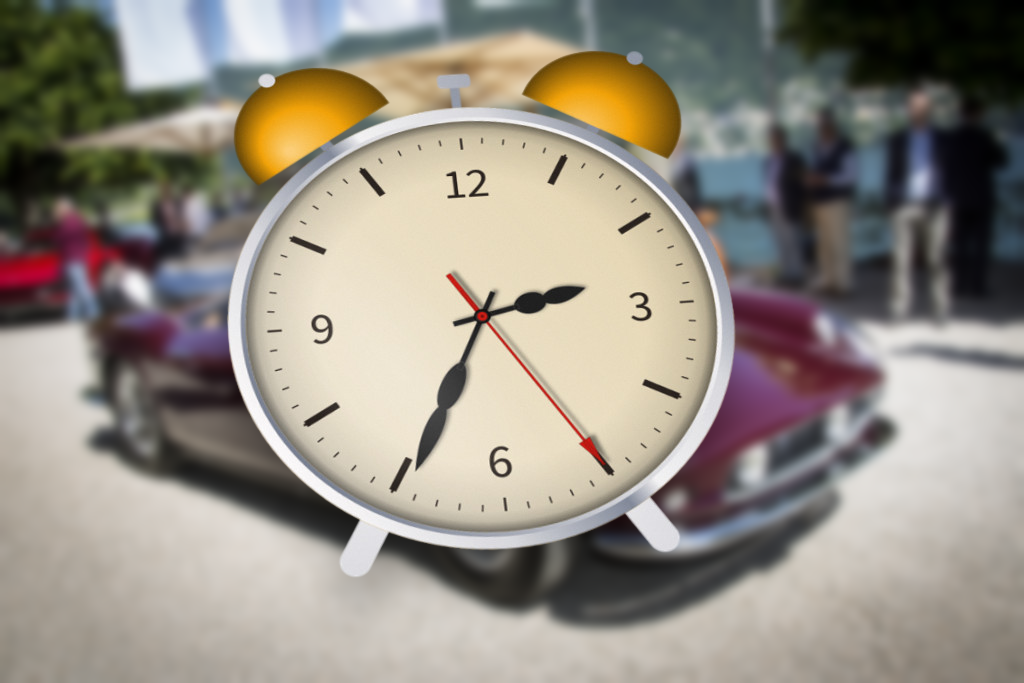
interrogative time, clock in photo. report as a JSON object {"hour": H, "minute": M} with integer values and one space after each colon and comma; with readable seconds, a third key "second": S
{"hour": 2, "minute": 34, "second": 25}
